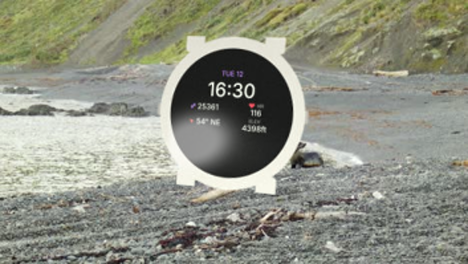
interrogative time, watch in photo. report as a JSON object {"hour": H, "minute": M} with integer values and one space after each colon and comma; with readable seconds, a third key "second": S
{"hour": 16, "minute": 30}
